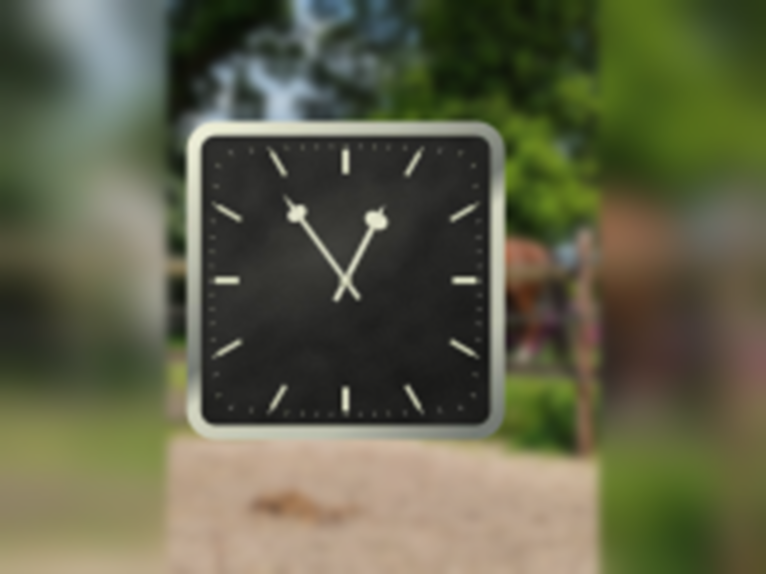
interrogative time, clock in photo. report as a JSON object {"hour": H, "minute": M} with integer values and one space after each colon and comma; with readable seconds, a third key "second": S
{"hour": 12, "minute": 54}
